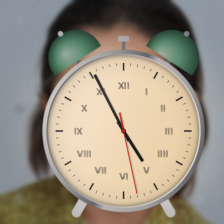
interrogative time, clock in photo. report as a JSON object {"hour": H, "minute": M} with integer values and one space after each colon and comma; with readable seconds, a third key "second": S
{"hour": 4, "minute": 55, "second": 28}
